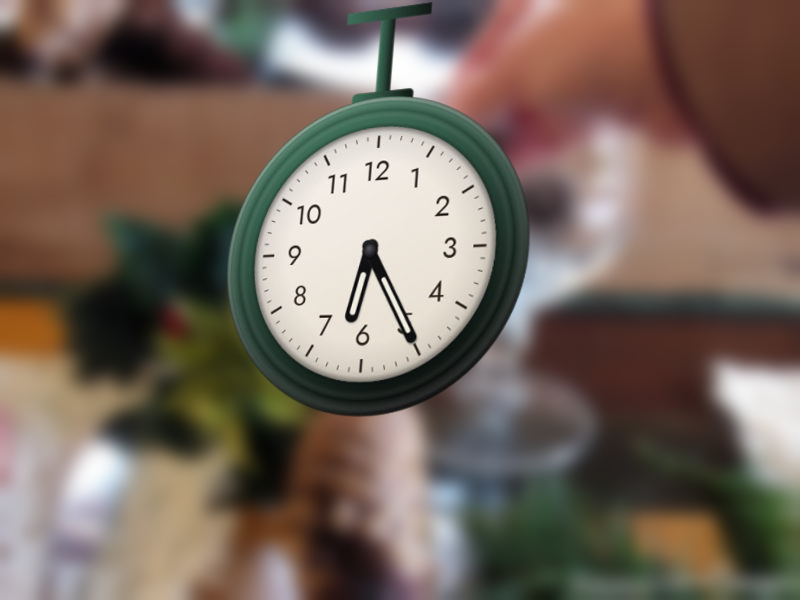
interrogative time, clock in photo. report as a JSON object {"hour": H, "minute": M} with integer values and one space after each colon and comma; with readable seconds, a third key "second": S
{"hour": 6, "minute": 25}
